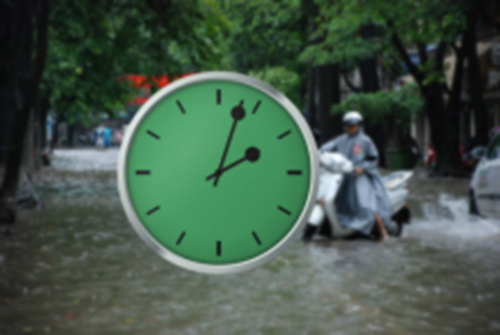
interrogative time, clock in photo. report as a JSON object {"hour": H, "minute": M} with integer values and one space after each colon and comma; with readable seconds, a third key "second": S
{"hour": 2, "minute": 3}
